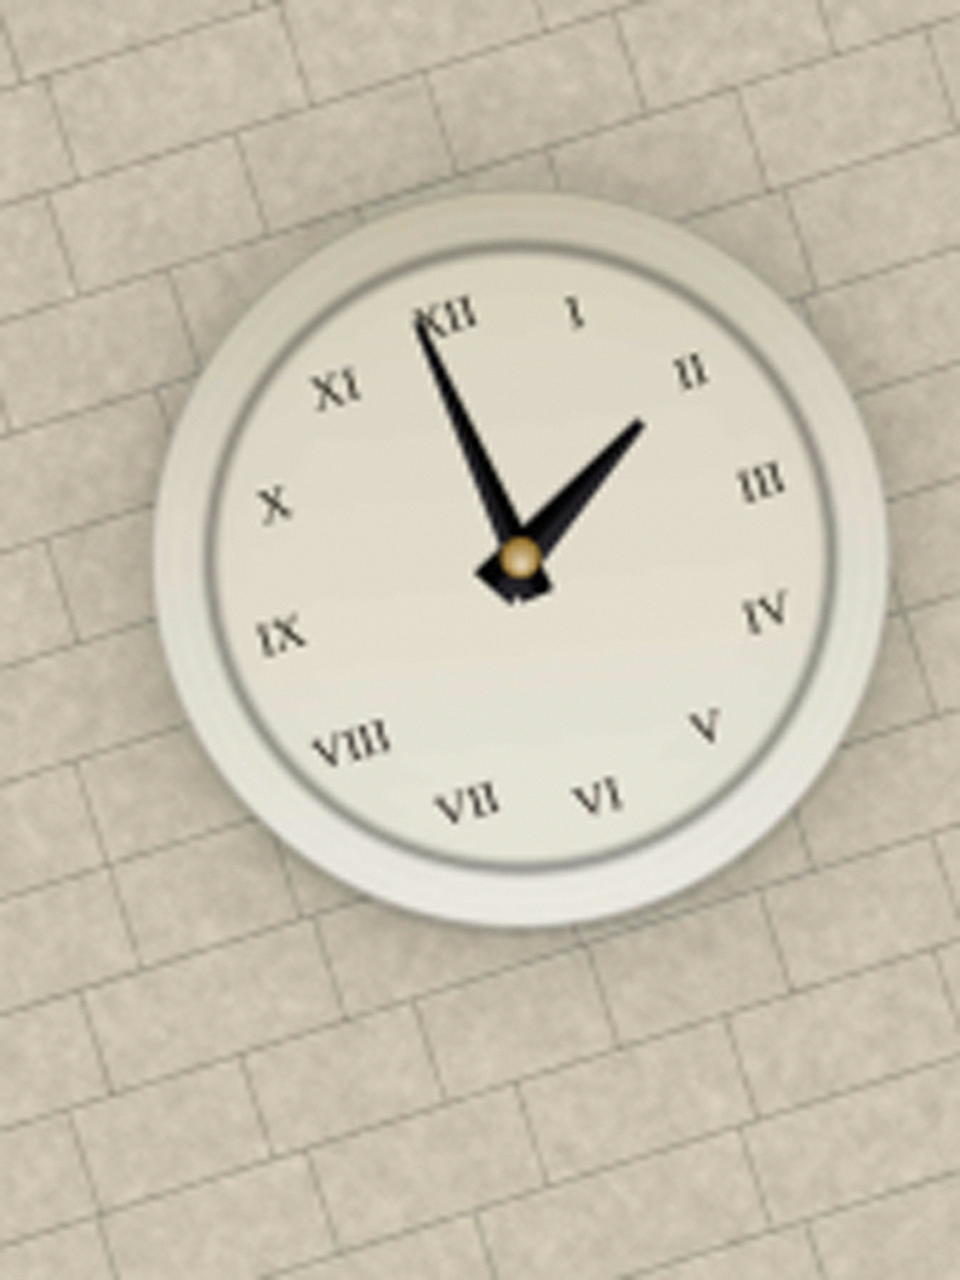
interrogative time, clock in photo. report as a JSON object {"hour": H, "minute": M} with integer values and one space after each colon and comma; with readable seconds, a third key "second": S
{"hour": 1, "minute": 59}
